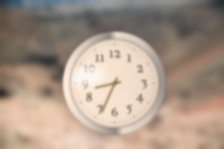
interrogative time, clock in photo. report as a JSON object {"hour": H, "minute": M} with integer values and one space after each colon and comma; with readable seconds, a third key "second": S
{"hour": 8, "minute": 34}
